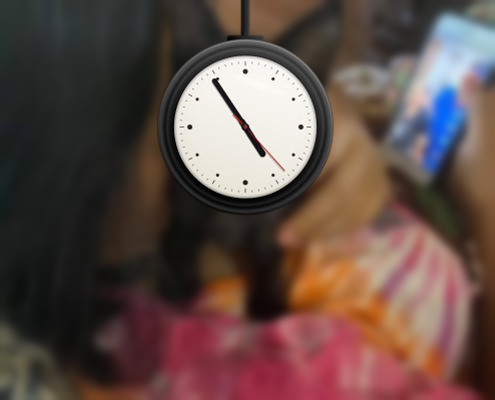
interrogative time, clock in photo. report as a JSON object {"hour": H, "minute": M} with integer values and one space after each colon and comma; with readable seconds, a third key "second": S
{"hour": 4, "minute": 54, "second": 23}
